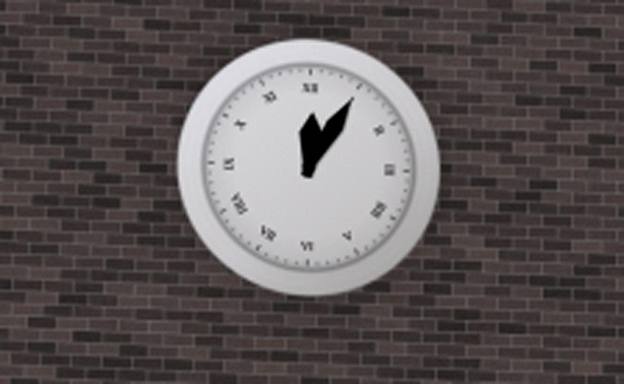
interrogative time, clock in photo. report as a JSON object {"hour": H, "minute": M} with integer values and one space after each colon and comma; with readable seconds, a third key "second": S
{"hour": 12, "minute": 5}
